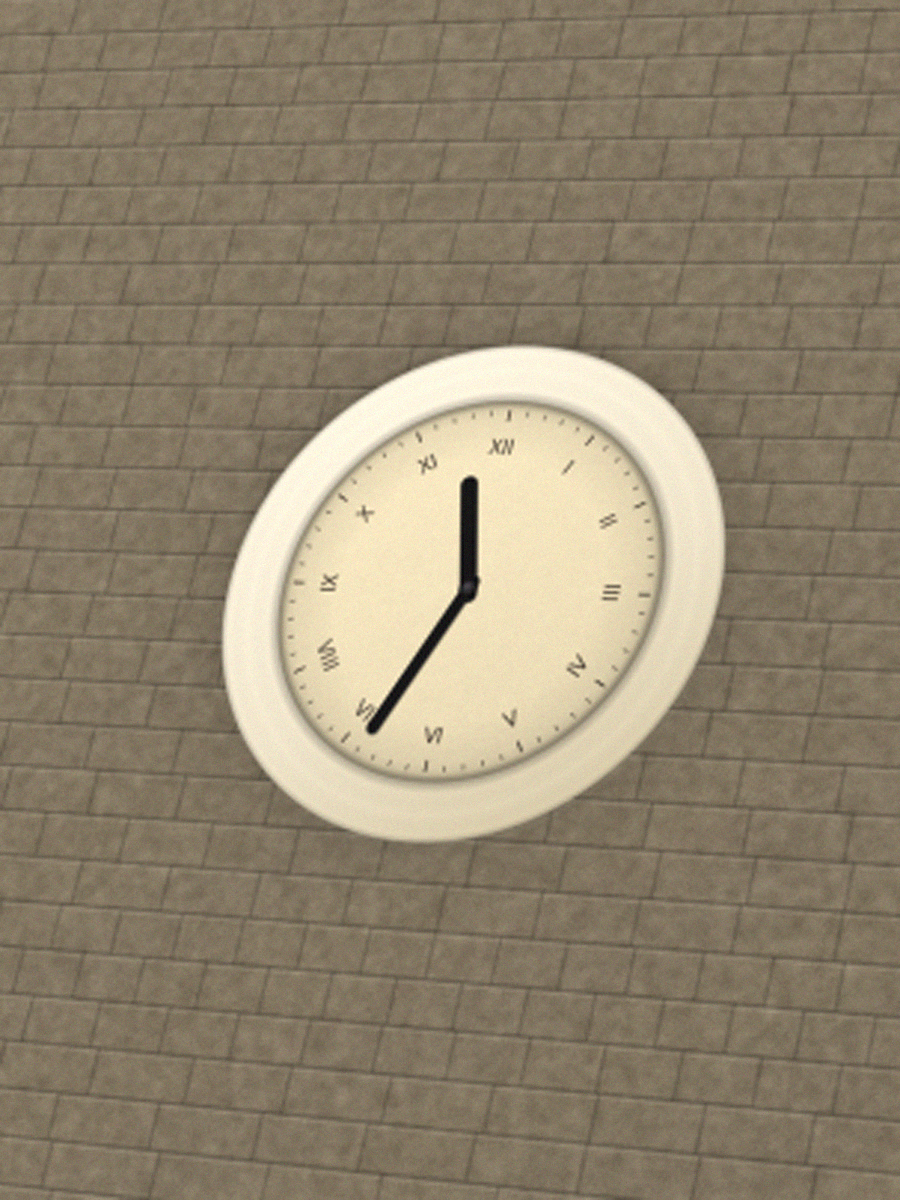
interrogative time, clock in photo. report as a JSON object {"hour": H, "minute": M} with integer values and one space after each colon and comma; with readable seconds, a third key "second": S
{"hour": 11, "minute": 34}
